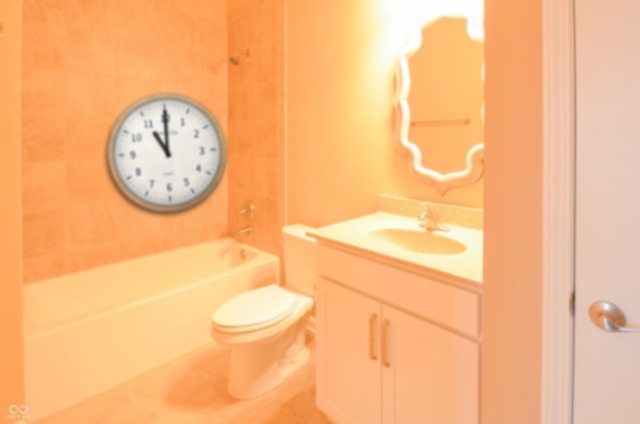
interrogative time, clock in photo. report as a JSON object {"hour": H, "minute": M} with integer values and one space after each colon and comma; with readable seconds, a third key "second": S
{"hour": 11, "minute": 0}
